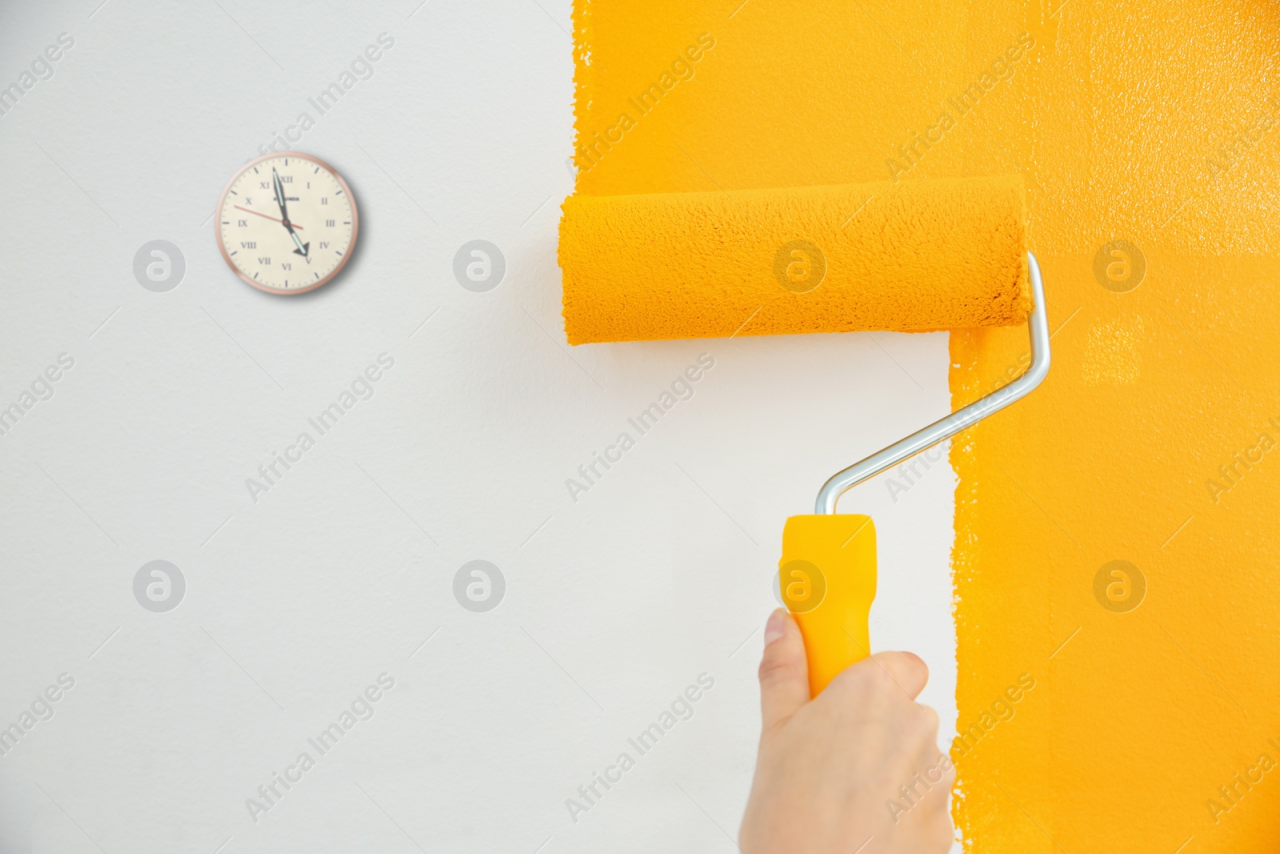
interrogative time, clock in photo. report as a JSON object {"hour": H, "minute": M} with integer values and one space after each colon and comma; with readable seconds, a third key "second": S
{"hour": 4, "minute": 57, "second": 48}
